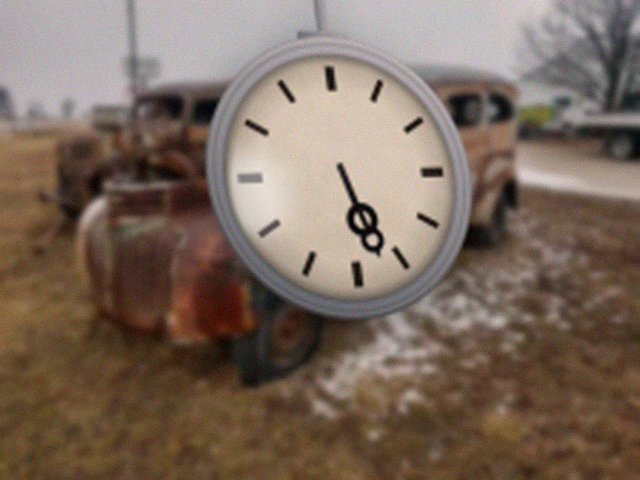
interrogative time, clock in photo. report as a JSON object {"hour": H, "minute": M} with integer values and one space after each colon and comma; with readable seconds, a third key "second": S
{"hour": 5, "minute": 27}
